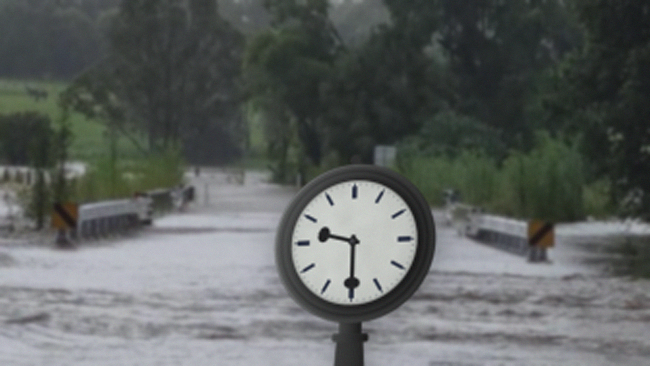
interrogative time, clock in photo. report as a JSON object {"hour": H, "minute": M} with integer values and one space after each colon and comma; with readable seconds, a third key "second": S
{"hour": 9, "minute": 30}
